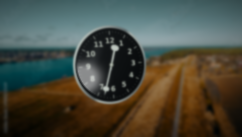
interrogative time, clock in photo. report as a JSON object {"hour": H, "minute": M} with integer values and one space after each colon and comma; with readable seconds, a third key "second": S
{"hour": 12, "minute": 33}
